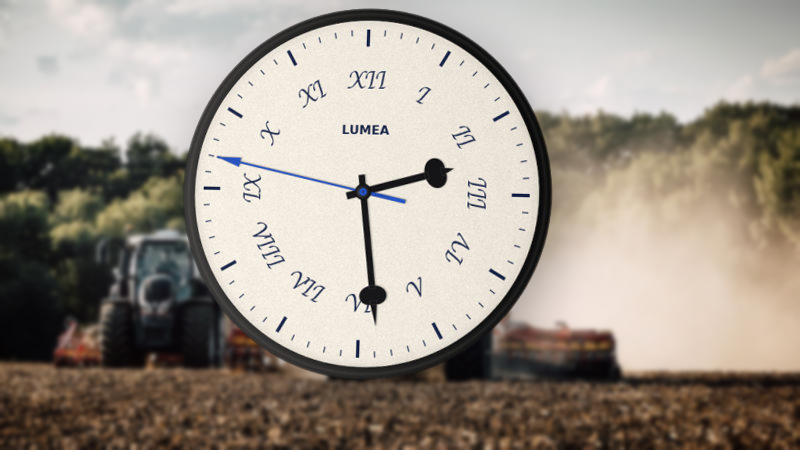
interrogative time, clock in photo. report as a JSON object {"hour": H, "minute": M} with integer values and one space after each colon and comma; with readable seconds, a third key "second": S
{"hour": 2, "minute": 28, "second": 47}
